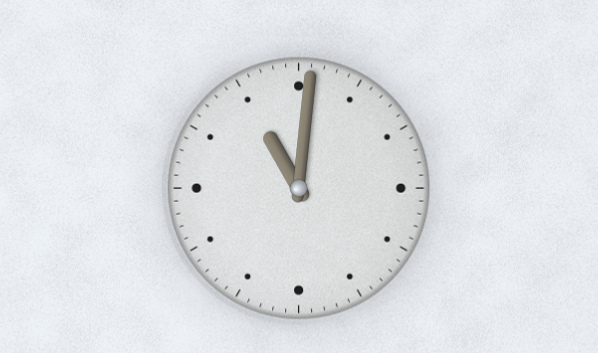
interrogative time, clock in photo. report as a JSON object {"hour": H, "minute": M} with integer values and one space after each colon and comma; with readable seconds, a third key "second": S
{"hour": 11, "minute": 1}
